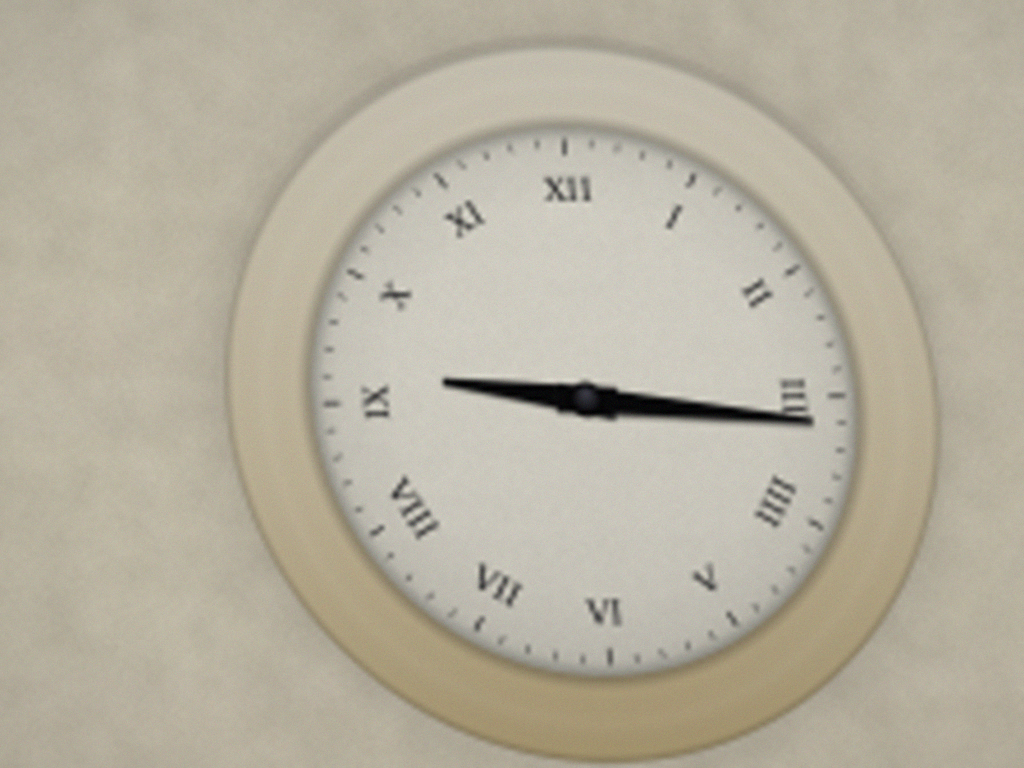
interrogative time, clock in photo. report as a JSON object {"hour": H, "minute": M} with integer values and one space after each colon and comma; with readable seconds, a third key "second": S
{"hour": 9, "minute": 16}
